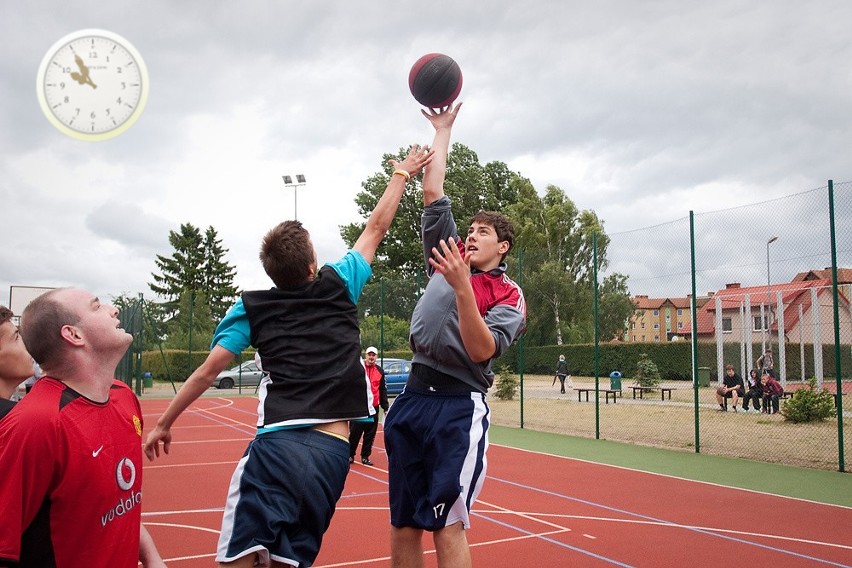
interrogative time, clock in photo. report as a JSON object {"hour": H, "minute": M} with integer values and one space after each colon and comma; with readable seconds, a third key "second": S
{"hour": 9, "minute": 55}
